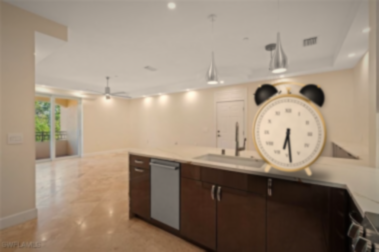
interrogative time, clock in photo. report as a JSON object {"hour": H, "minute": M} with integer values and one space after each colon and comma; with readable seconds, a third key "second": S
{"hour": 6, "minute": 29}
